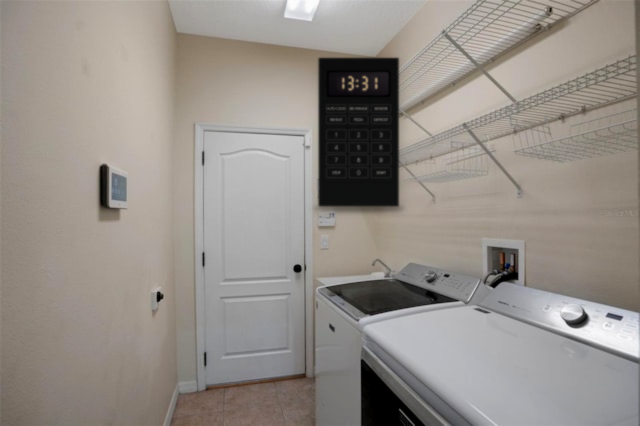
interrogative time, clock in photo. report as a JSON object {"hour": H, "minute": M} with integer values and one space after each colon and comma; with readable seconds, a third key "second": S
{"hour": 13, "minute": 31}
